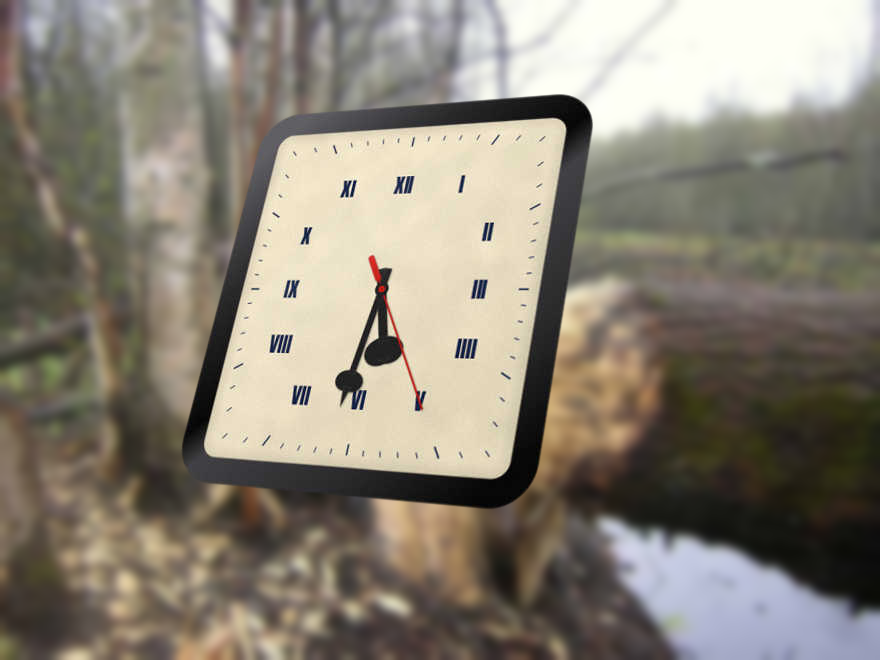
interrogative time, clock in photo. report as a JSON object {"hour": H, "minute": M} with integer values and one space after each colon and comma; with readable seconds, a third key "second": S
{"hour": 5, "minute": 31, "second": 25}
